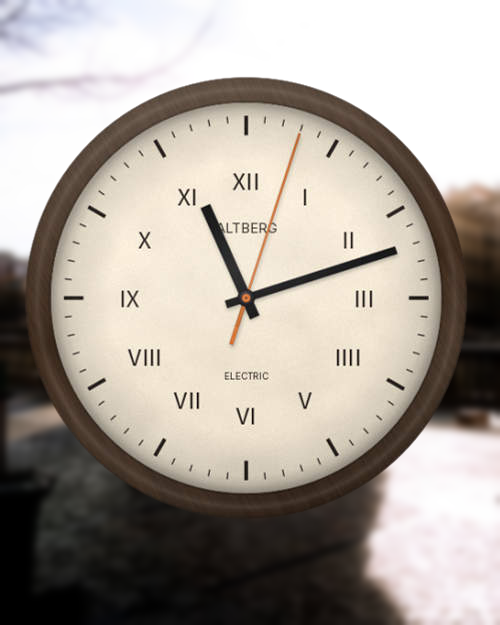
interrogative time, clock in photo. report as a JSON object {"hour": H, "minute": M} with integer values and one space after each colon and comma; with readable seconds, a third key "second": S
{"hour": 11, "minute": 12, "second": 3}
